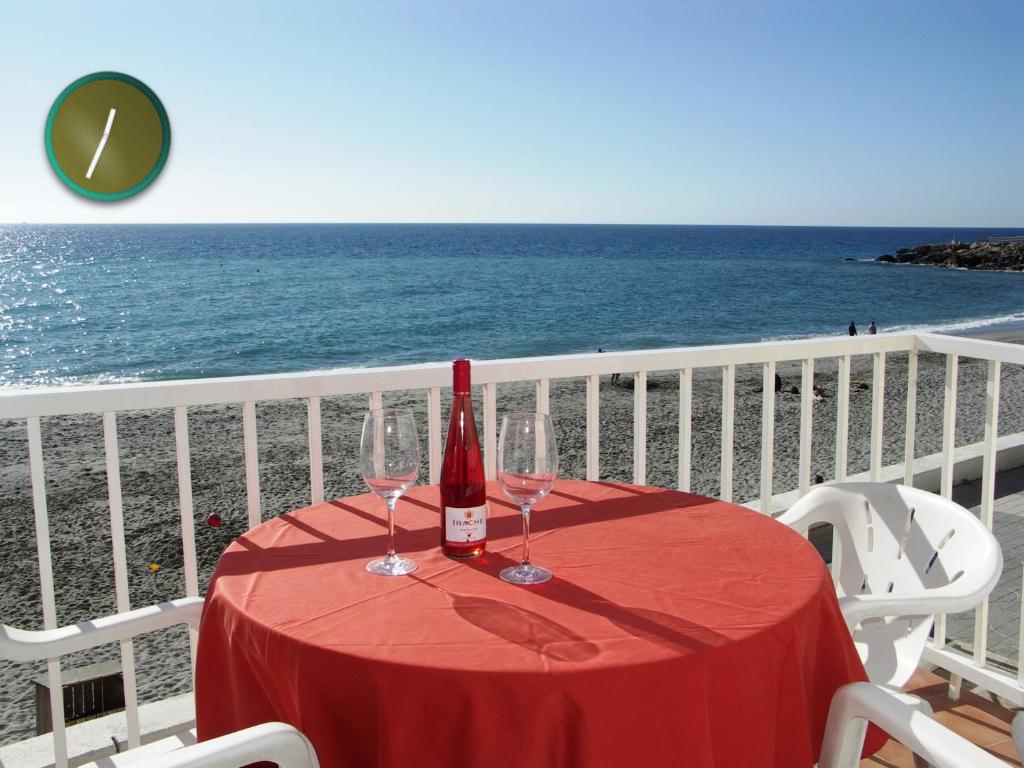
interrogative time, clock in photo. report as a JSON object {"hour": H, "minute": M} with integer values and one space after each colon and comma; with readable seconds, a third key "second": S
{"hour": 12, "minute": 34}
